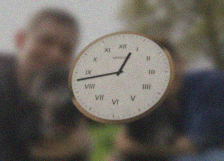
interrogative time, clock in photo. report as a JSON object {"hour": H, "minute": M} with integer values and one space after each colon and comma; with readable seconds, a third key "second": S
{"hour": 12, "minute": 43}
